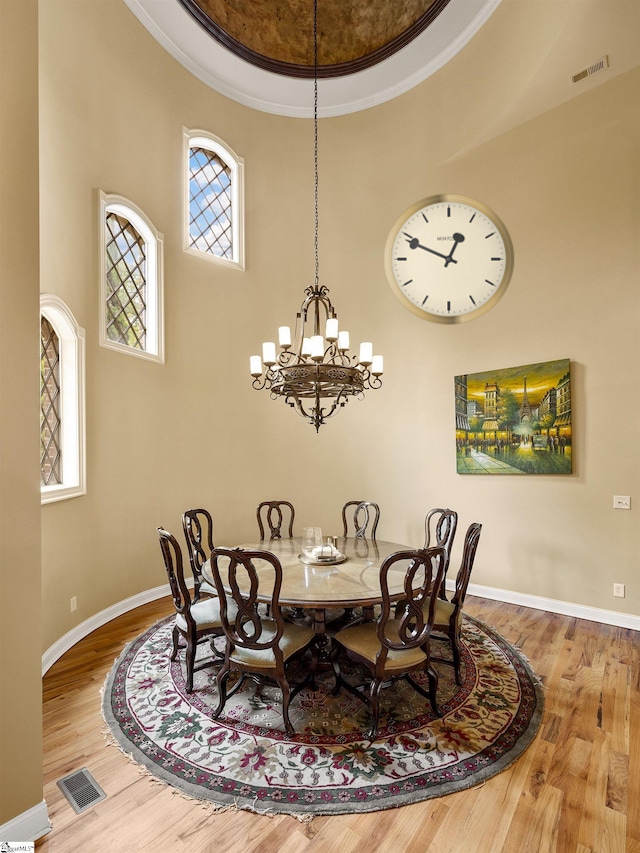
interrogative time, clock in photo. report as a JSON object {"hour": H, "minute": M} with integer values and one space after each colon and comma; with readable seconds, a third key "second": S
{"hour": 12, "minute": 49}
